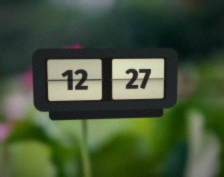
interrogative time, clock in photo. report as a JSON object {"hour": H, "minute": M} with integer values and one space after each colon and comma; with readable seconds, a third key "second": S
{"hour": 12, "minute": 27}
